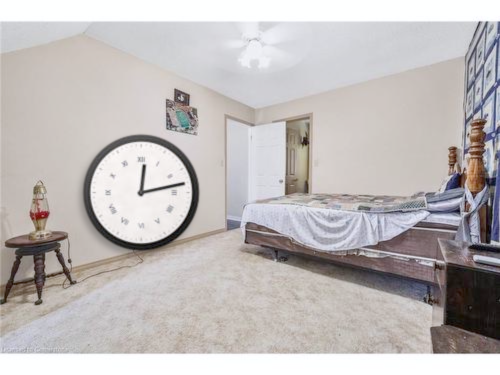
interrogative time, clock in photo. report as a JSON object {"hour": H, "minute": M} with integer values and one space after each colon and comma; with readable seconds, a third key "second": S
{"hour": 12, "minute": 13}
